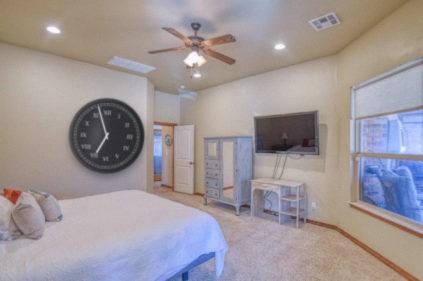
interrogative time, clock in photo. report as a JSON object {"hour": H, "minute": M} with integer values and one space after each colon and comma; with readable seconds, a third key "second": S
{"hour": 6, "minute": 57}
